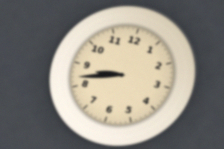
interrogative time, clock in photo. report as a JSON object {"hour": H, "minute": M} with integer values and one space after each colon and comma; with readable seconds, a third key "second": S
{"hour": 8, "minute": 42}
